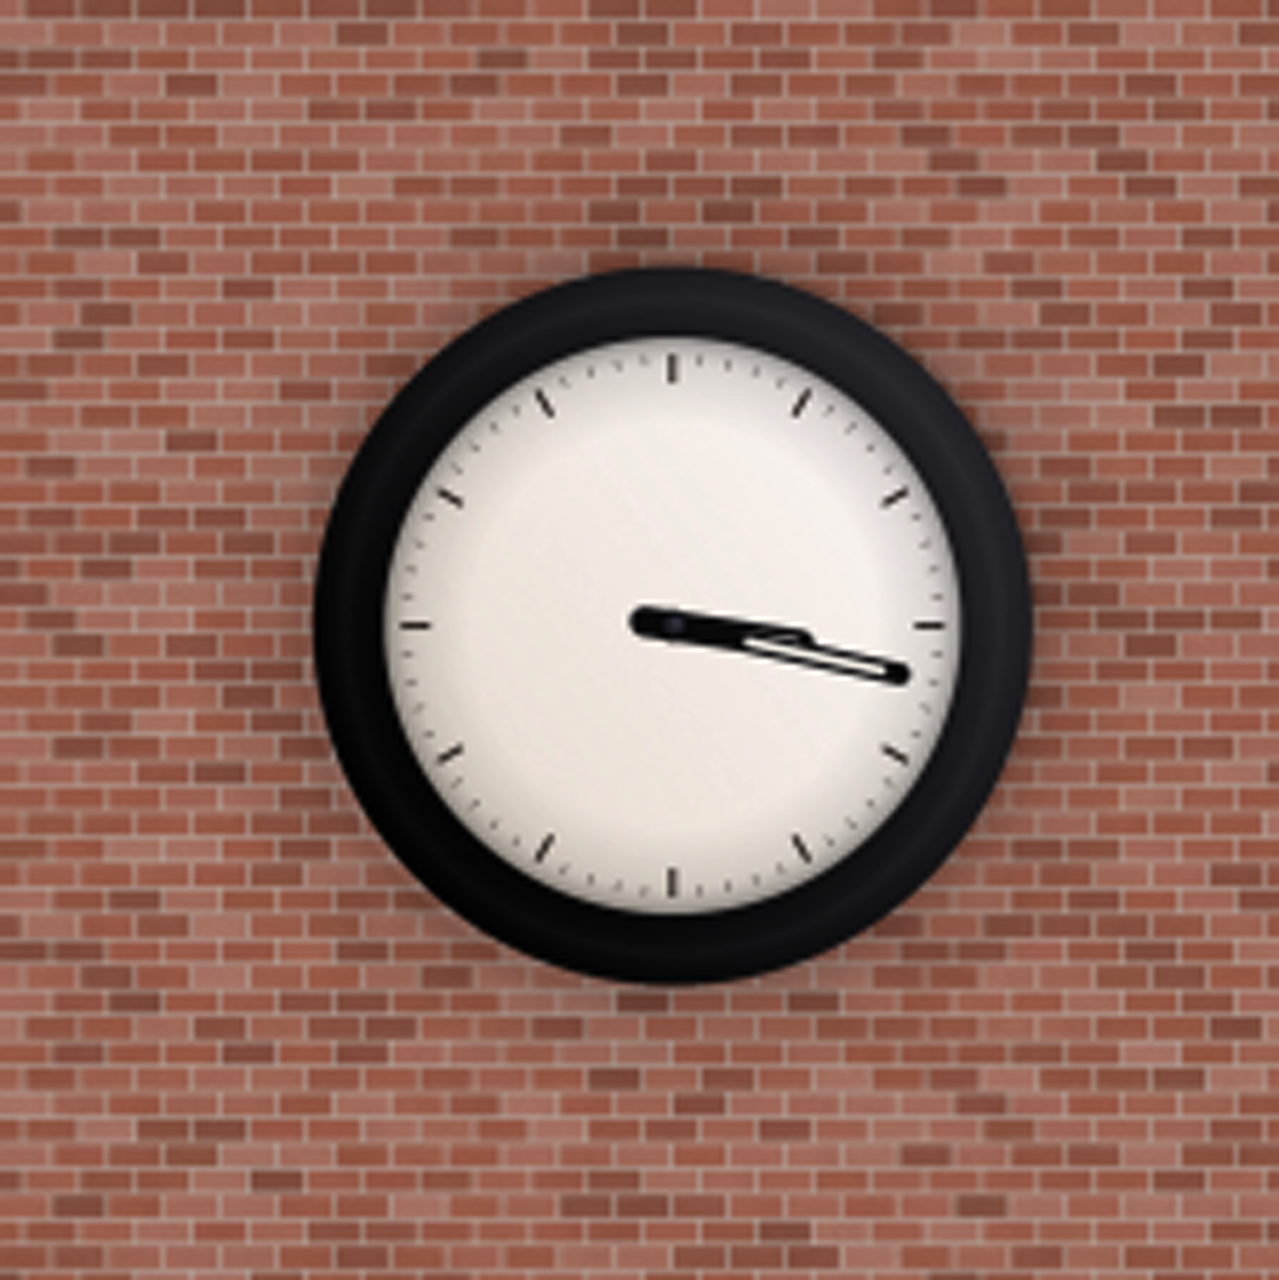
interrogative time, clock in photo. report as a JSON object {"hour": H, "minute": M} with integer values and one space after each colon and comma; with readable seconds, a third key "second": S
{"hour": 3, "minute": 17}
